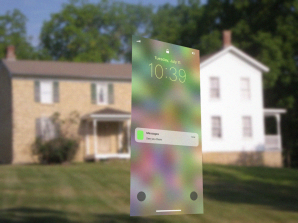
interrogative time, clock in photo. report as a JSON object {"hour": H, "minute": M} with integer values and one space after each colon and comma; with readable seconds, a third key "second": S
{"hour": 10, "minute": 39}
